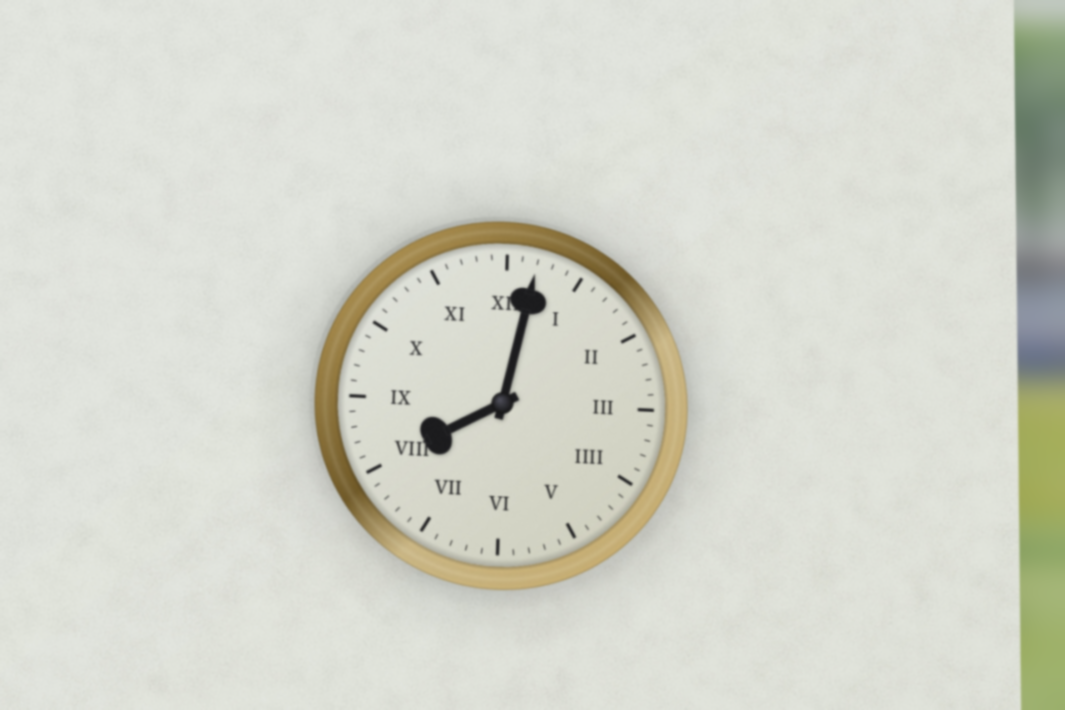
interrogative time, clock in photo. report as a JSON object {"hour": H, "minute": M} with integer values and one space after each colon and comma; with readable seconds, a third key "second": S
{"hour": 8, "minute": 2}
